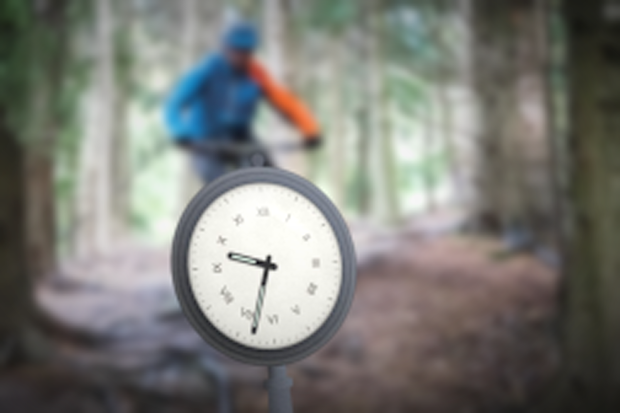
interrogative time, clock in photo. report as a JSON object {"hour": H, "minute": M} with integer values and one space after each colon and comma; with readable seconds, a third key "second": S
{"hour": 9, "minute": 33}
